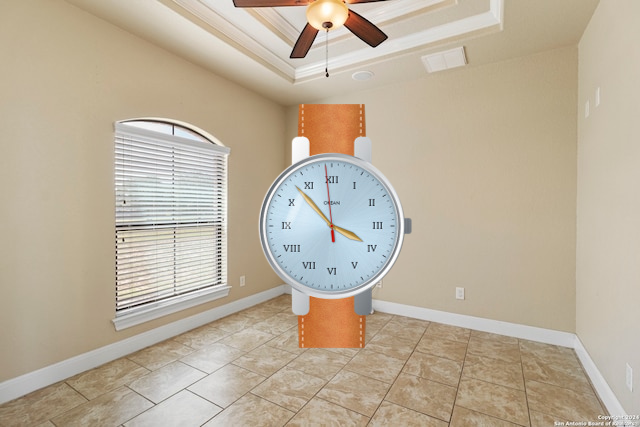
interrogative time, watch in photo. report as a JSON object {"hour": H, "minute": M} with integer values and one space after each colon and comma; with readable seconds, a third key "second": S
{"hour": 3, "minute": 52, "second": 59}
